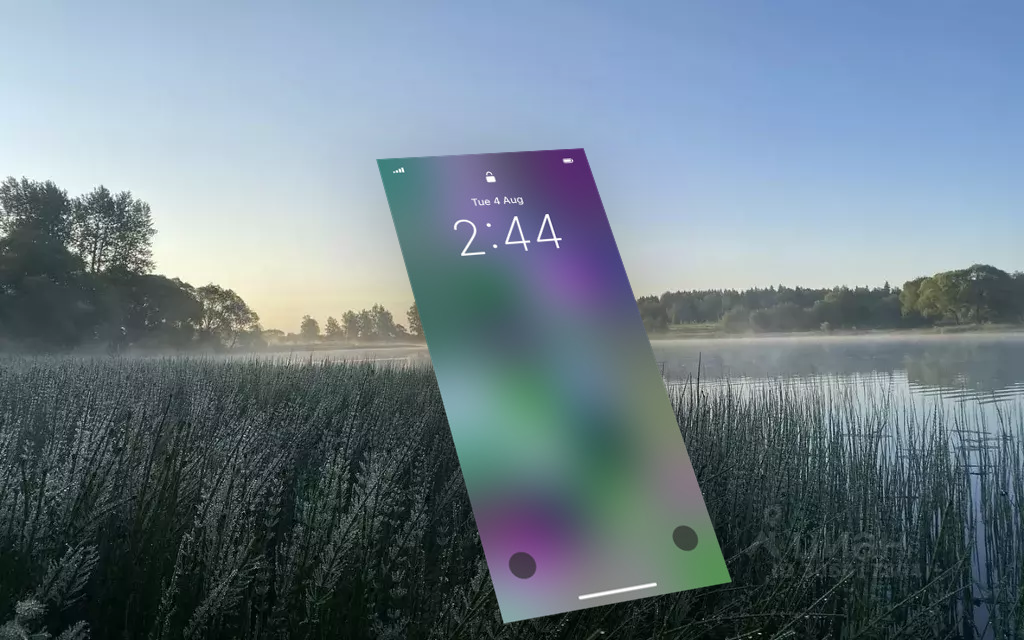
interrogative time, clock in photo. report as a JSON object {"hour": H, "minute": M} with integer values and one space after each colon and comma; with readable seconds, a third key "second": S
{"hour": 2, "minute": 44}
